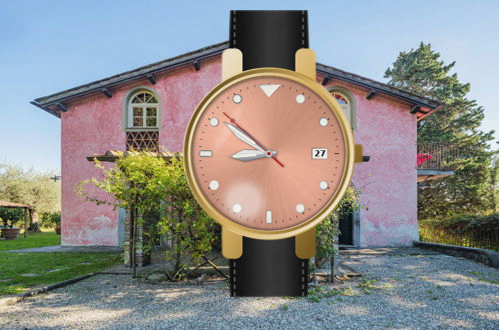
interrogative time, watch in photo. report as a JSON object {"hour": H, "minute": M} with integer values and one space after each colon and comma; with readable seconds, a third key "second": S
{"hour": 8, "minute": 50, "second": 52}
